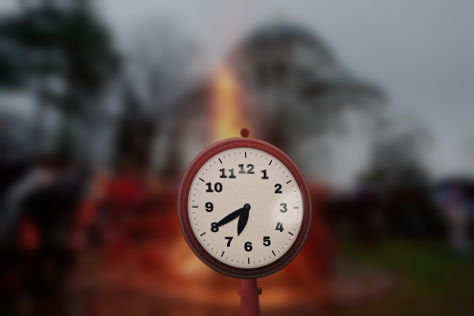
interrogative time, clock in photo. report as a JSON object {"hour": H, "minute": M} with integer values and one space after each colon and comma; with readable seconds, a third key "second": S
{"hour": 6, "minute": 40}
